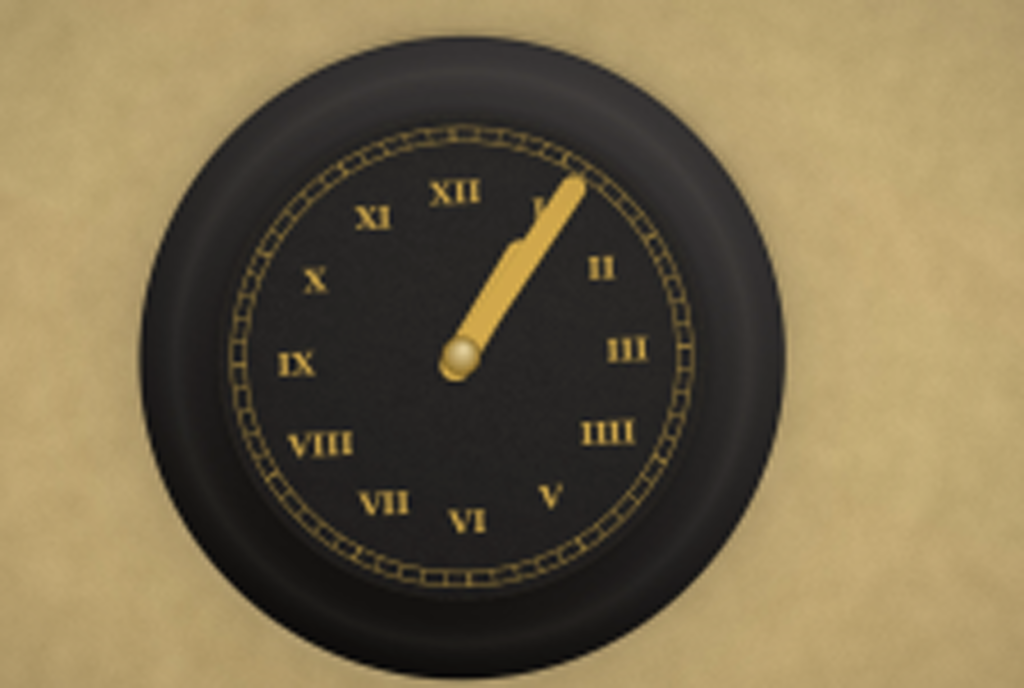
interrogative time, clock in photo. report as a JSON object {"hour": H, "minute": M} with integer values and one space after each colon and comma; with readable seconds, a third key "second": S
{"hour": 1, "minute": 6}
